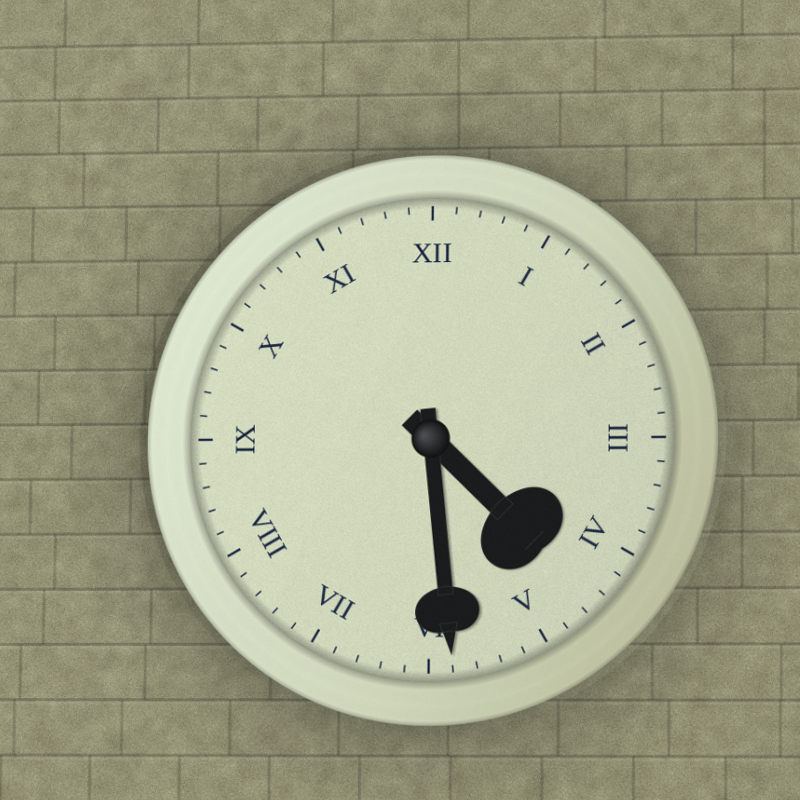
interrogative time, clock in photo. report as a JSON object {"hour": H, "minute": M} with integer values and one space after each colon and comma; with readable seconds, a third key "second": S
{"hour": 4, "minute": 29}
